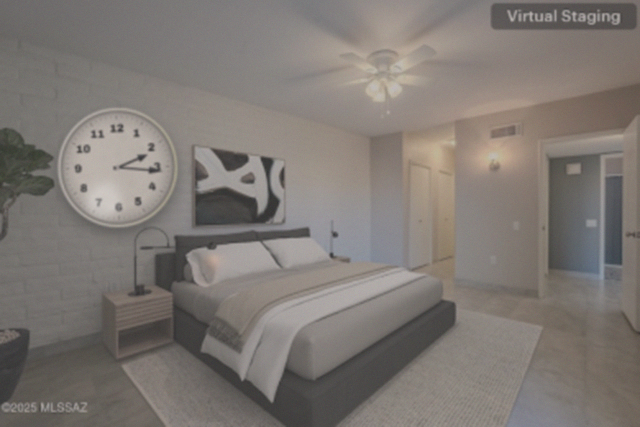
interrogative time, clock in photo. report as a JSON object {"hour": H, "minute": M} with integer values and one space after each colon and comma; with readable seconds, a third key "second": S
{"hour": 2, "minute": 16}
